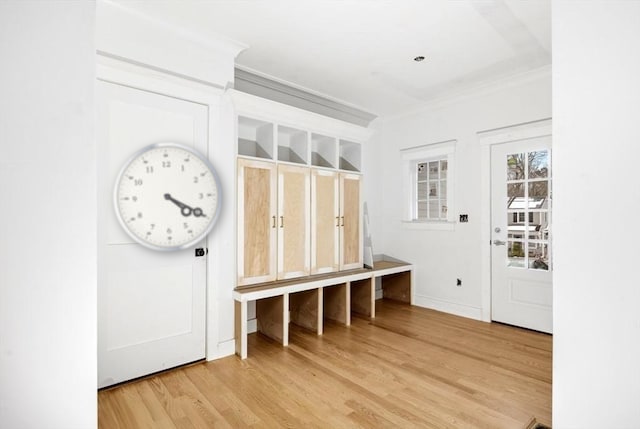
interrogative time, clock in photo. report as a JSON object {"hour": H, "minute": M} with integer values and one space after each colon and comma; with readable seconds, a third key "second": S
{"hour": 4, "minute": 20}
